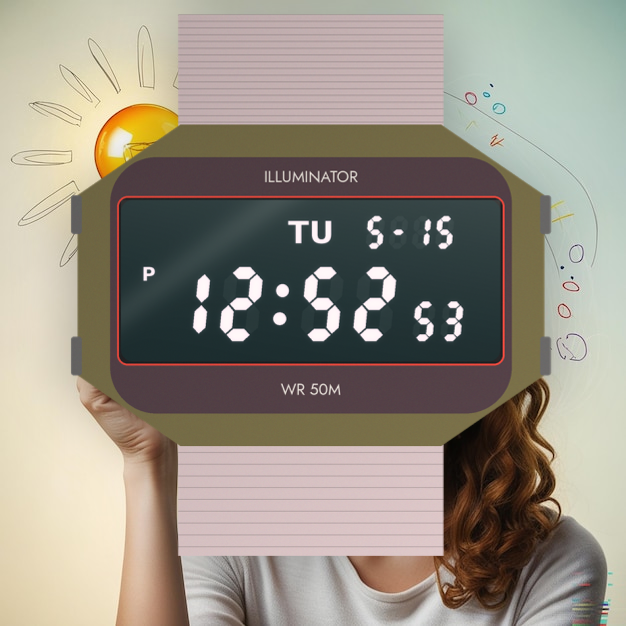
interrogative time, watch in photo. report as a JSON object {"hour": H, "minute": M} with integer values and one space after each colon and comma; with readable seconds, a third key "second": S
{"hour": 12, "minute": 52, "second": 53}
